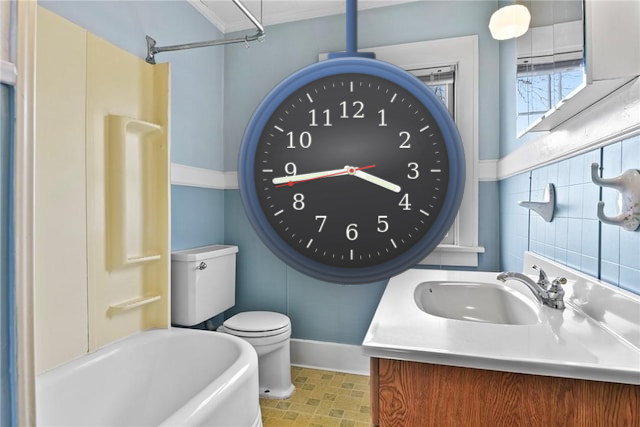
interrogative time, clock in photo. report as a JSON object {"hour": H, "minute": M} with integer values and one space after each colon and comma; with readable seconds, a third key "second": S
{"hour": 3, "minute": 43, "second": 43}
